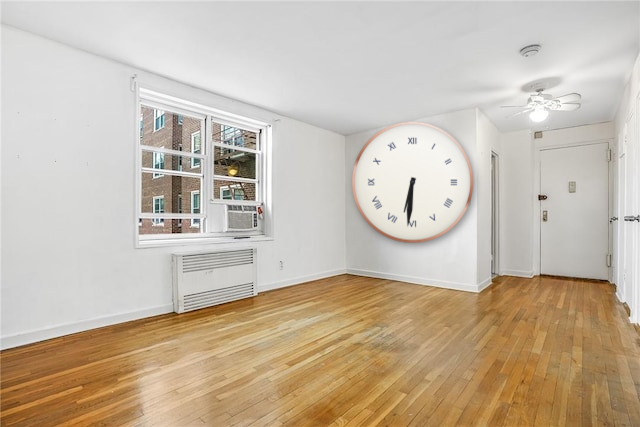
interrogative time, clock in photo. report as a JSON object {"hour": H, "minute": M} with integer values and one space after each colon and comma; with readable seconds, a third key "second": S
{"hour": 6, "minute": 31}
